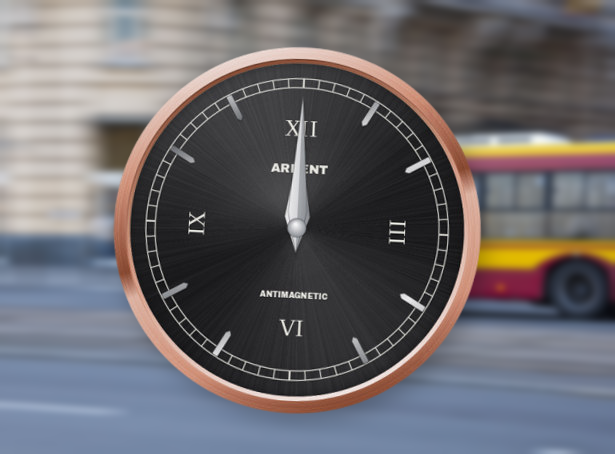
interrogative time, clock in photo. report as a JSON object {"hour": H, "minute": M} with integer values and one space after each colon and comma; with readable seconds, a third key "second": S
{"hour": 12, "minute": 0}
